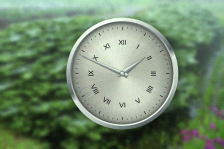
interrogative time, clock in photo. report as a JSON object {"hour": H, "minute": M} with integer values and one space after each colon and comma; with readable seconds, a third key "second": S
{"hour": 1, "minute": 49}
